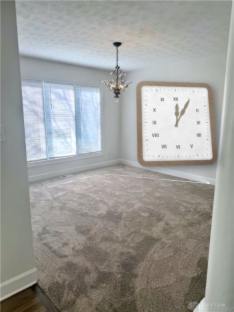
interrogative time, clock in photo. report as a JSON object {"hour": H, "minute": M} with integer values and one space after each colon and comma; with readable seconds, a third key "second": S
{"hour": 12, "minute": 5}
